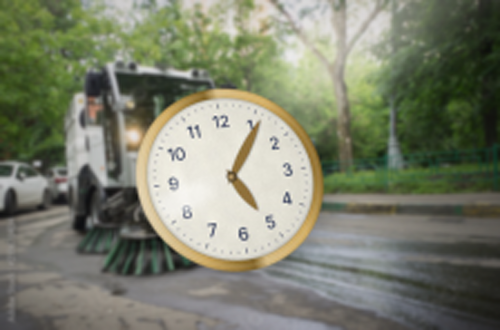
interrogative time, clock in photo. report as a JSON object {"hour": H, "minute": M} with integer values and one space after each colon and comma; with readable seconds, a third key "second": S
{"hour": 5, "minute": 6}
